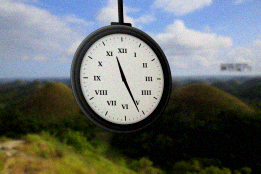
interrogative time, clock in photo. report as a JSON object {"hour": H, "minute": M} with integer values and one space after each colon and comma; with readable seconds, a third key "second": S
{"hour": 11, "minute": 26}
